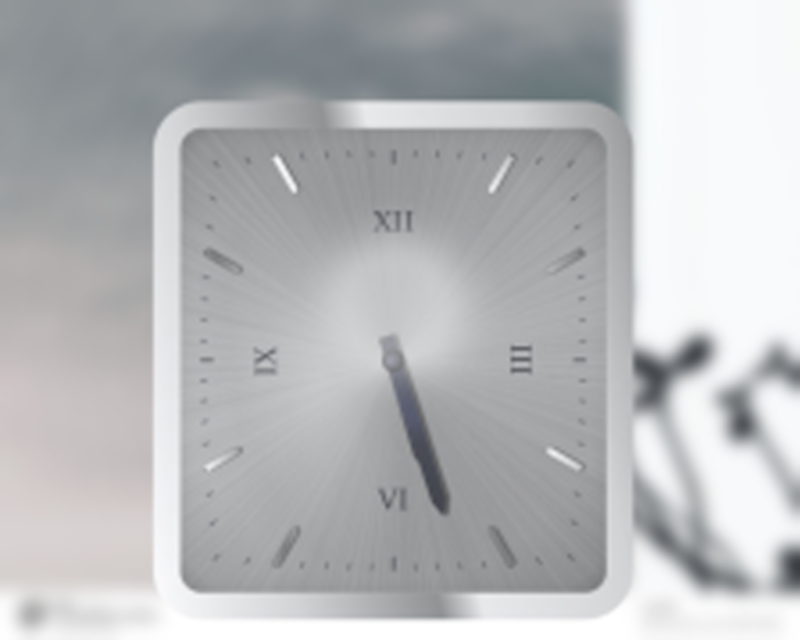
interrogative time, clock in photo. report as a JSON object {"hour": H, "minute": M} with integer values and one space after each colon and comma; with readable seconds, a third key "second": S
{"hour": 5, "minute": 27}
